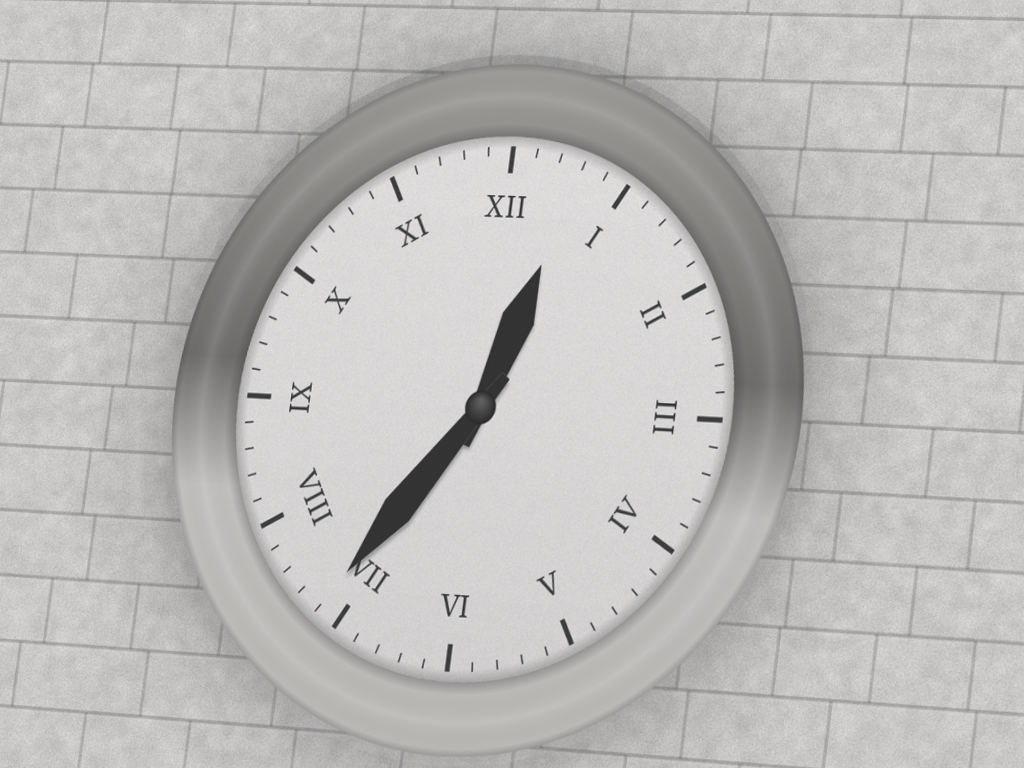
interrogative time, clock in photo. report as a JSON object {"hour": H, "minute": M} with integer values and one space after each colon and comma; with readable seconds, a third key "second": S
{"hour": 12, "minute": 36}
